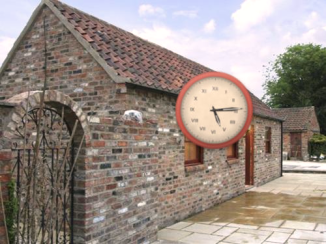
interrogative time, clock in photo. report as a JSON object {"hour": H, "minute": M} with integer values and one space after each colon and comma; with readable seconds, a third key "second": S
{"hour": 5, "minute": 14}
